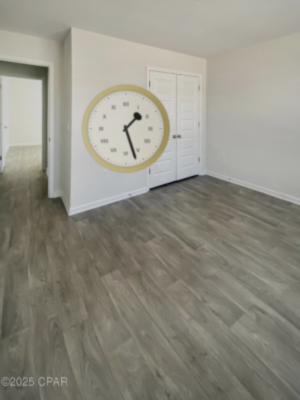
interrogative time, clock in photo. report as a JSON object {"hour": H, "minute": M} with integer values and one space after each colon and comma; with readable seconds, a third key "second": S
{"hour": 1, "minute": 27}
